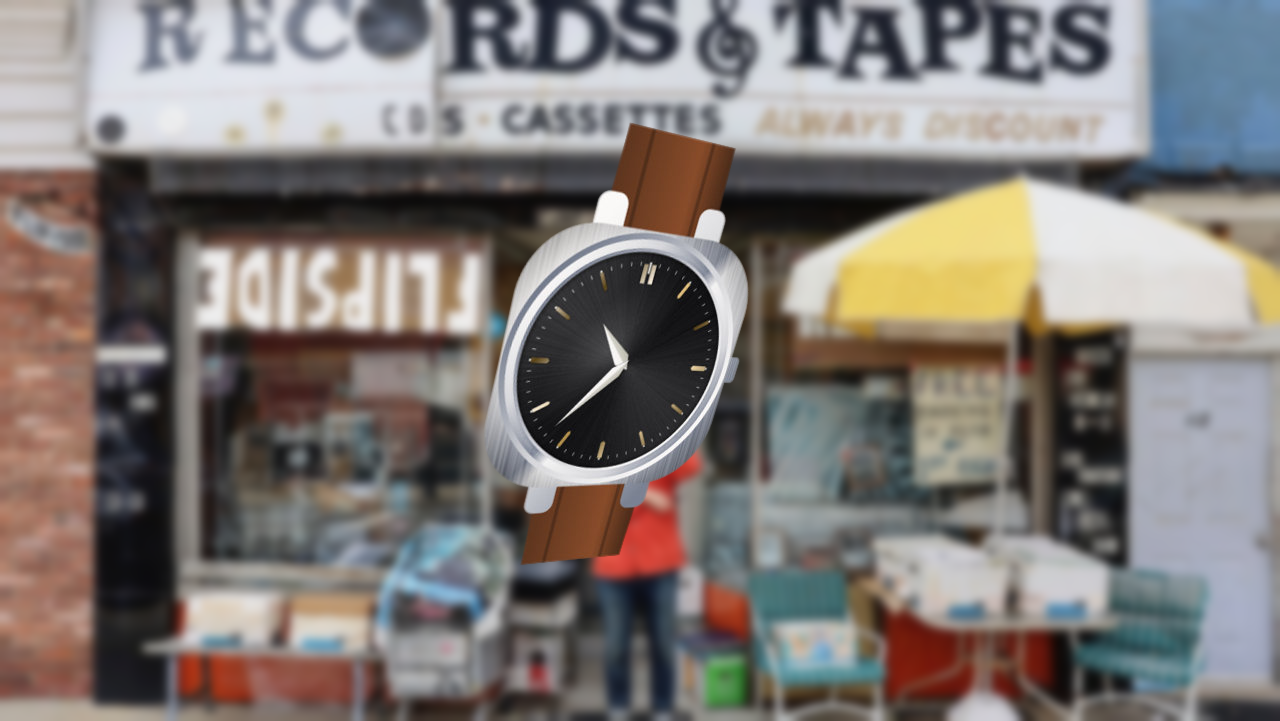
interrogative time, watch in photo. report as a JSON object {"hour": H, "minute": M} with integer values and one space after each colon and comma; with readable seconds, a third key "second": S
{"hour": 10, "minute": 37}
